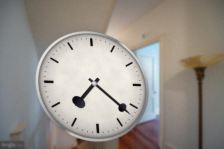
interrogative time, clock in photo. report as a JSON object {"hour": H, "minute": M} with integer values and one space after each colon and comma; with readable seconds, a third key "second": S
{"hour": 7, "minute": 22}
